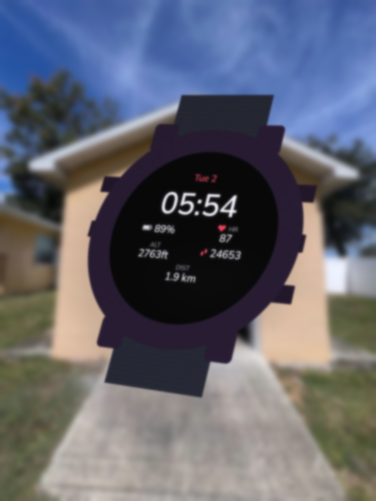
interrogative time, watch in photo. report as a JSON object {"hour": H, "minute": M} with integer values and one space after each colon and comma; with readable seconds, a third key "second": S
{"hour": 5, "minute": 54}
